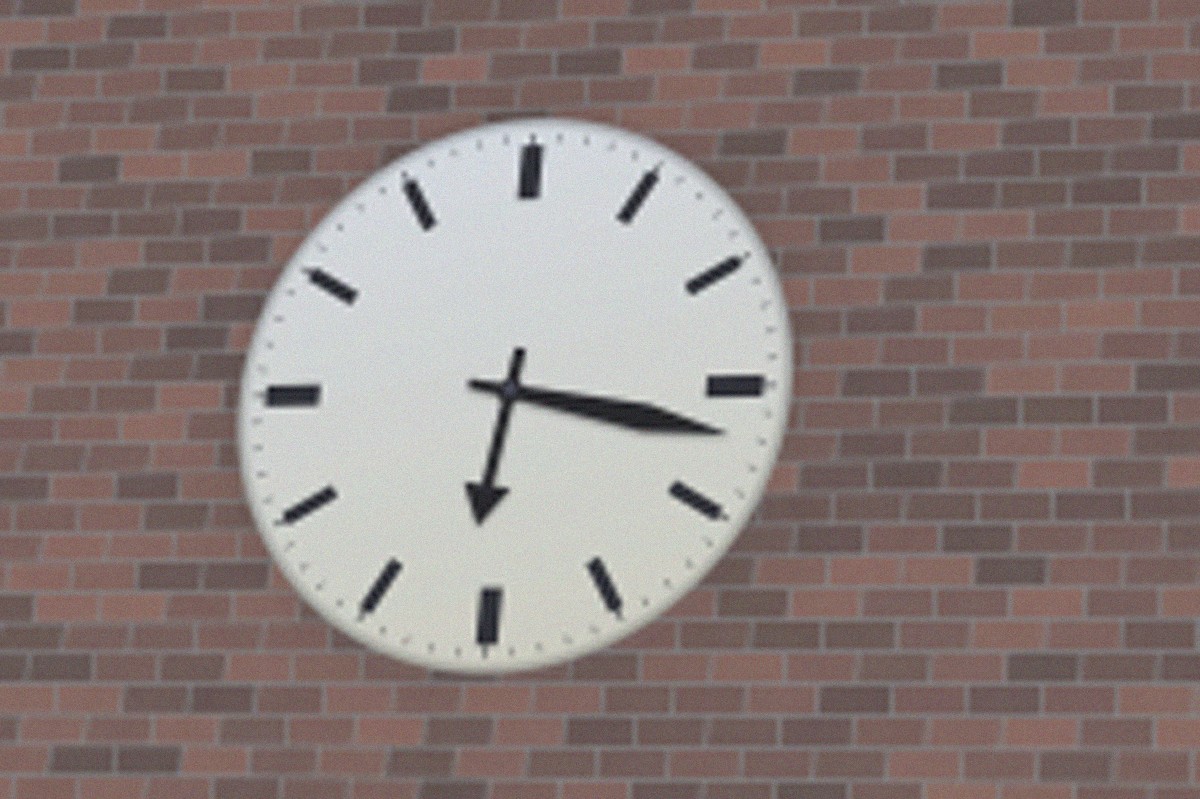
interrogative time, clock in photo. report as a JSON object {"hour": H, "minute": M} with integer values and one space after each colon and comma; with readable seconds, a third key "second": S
{"hour": 6, "minute": 17}
